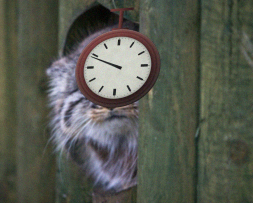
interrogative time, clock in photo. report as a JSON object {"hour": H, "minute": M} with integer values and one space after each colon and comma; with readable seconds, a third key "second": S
{"hour": 9, "minute": 49}
